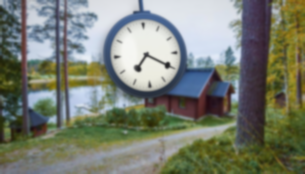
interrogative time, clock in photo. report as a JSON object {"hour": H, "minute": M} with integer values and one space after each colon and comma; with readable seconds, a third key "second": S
{"hour": 7, "minute": 20}
